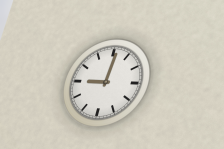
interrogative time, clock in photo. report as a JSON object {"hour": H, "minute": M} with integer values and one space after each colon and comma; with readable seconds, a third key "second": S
{"hour": 9, "minute": 1}
